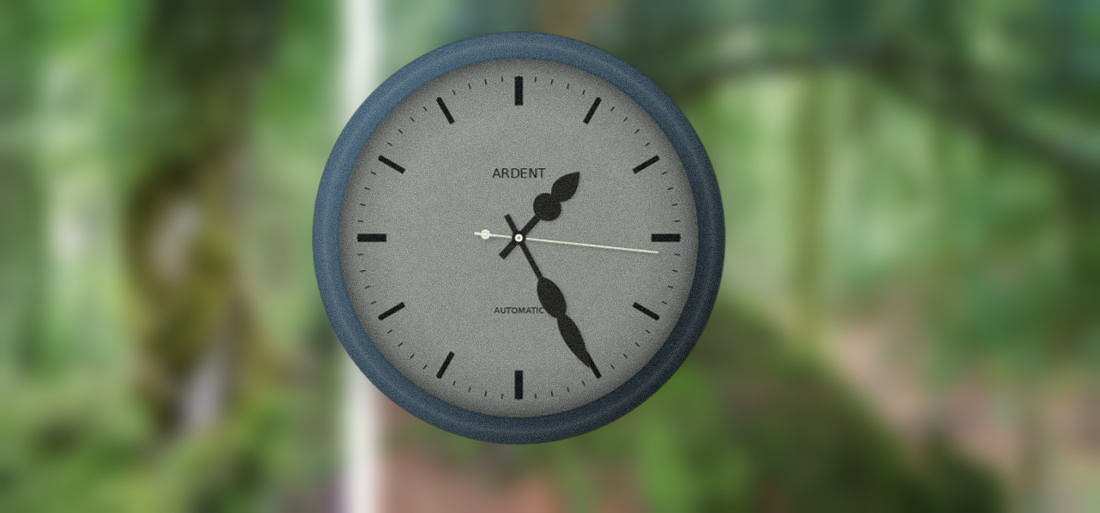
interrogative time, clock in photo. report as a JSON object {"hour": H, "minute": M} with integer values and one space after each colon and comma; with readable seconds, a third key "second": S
{"hour": 1, "minute": 25, "second": 16}
